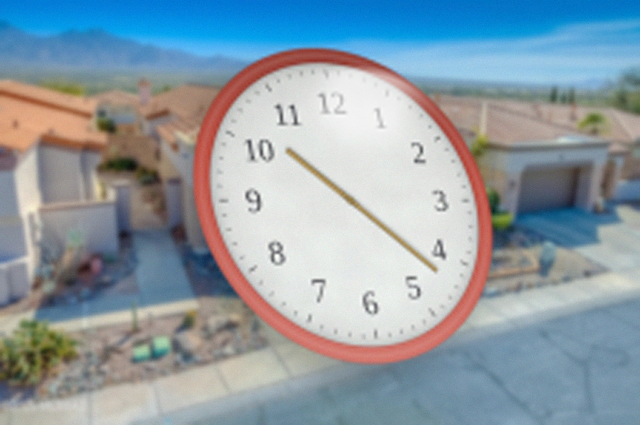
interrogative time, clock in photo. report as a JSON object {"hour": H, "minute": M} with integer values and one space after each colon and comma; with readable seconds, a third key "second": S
{"hour": 10, "minute": 22}
